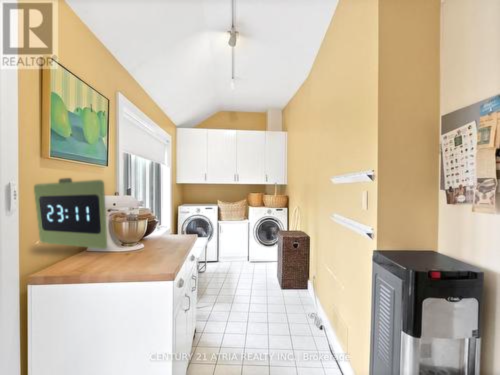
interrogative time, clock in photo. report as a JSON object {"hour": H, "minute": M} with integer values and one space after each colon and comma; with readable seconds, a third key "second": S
{"hour": 23, "minute": 11}
